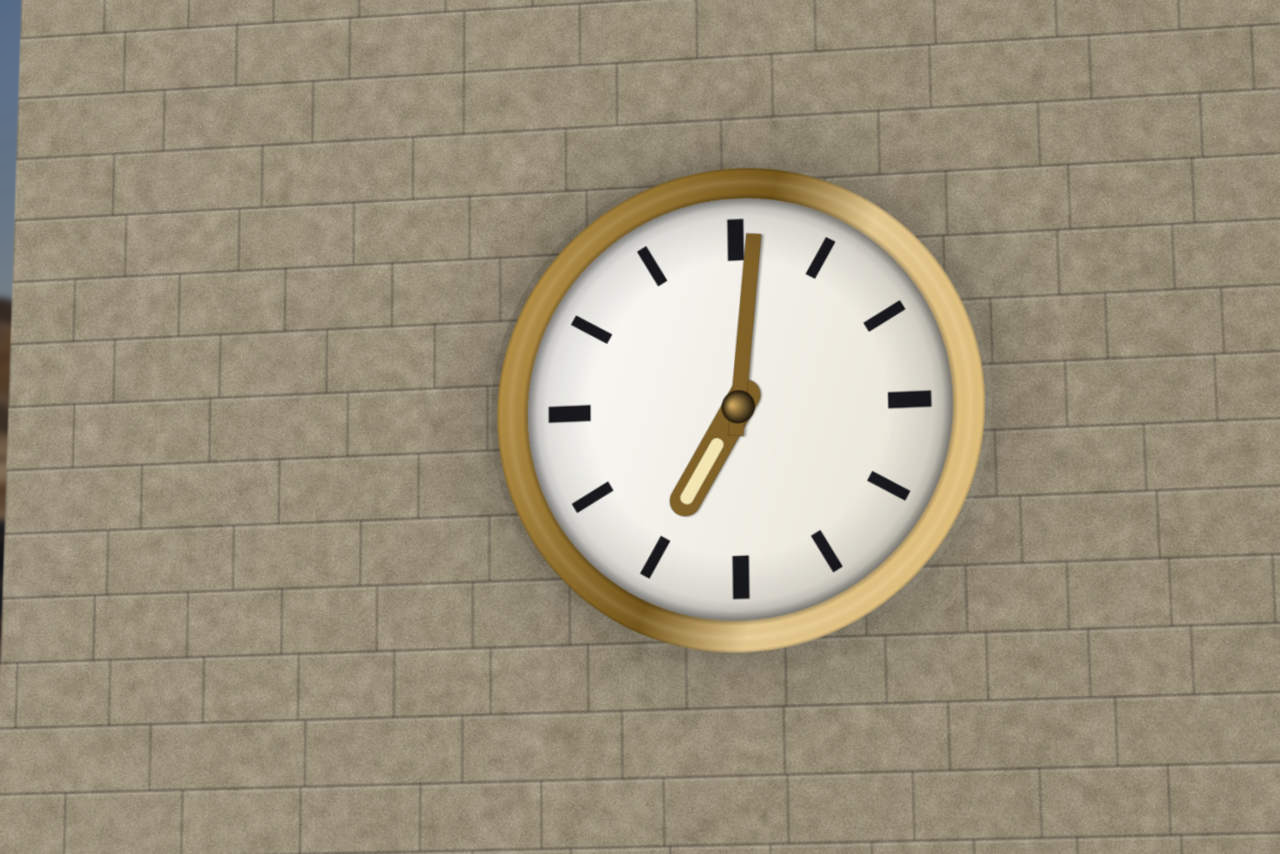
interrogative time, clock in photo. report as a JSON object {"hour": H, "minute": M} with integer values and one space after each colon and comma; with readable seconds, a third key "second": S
{"hour": 7, "minute": 1}
